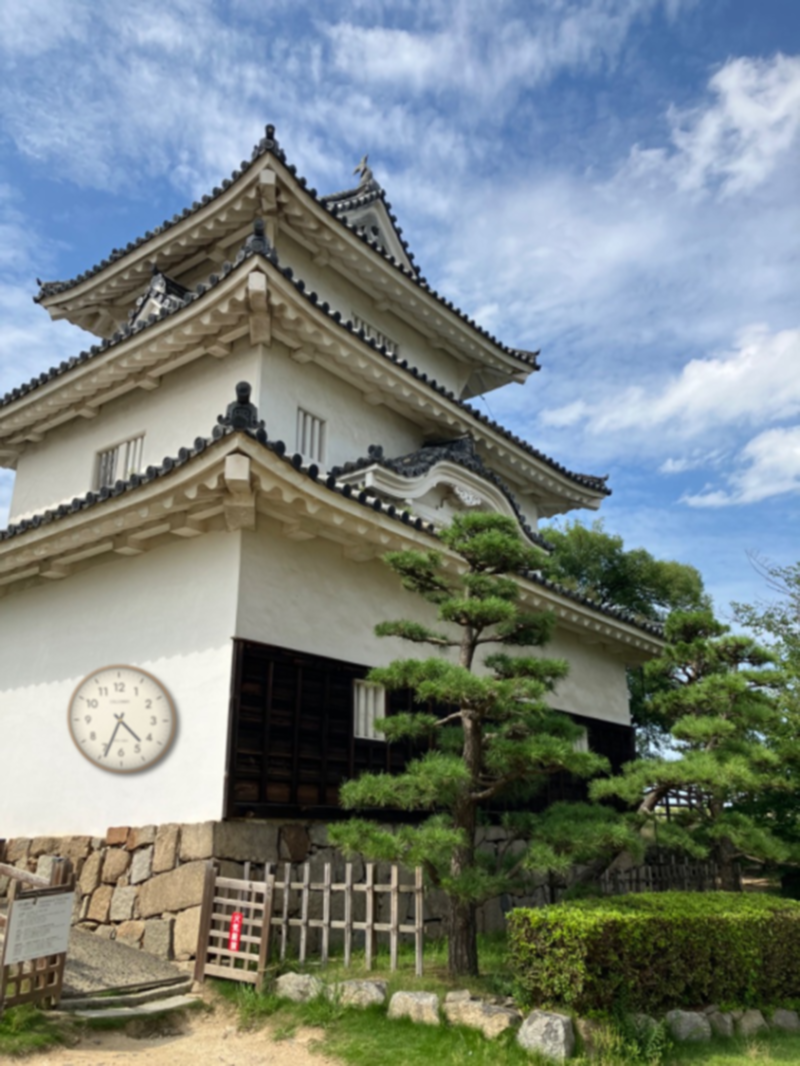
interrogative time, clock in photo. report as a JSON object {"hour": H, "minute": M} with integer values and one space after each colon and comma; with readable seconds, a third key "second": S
{"hour": 4, "minute": 34}
